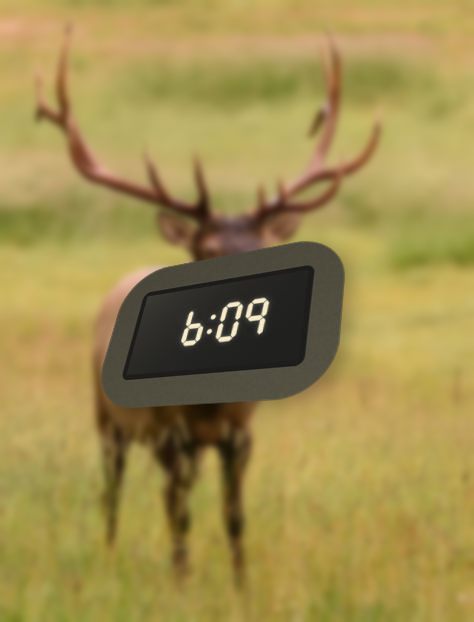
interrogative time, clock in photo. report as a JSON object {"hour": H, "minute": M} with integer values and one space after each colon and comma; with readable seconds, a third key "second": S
{"hour": 6, "minute": 9}
